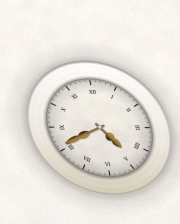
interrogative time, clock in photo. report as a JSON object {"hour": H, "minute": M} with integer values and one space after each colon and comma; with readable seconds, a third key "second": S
{"hour": 4, "minute": 41}
